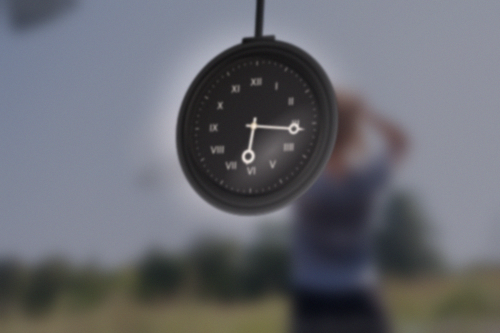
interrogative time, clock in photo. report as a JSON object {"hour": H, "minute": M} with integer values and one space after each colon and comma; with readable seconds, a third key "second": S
{"hour": 6, "minute": 16}
